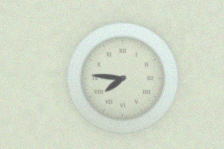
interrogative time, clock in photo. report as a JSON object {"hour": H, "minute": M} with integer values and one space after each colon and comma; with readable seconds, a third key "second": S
{"hour": 7, "minute": 46}
